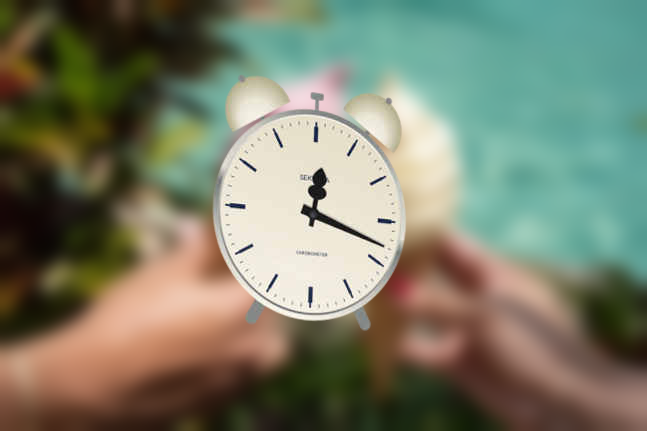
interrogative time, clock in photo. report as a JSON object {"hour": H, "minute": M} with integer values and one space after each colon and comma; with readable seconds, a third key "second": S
{"hour": 12, "minute": 18}
